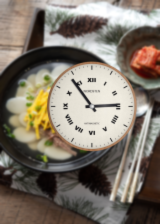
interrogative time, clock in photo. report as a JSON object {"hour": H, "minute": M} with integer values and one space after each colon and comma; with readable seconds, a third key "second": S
{"hour": 2, "minute": 54}
